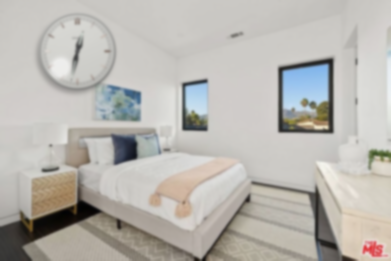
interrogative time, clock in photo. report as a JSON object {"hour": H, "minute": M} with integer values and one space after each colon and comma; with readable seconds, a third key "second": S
{"hour": 12, "minute": 32}
